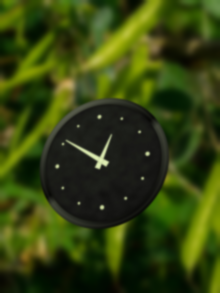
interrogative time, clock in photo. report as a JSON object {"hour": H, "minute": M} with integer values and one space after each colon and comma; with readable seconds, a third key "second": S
{"hour": 12, "minute": 51}
